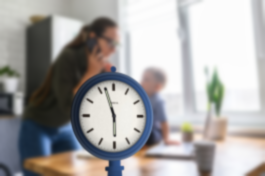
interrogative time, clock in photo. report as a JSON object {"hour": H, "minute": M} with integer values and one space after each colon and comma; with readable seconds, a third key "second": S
{"hour": 5, "minute": 57}
